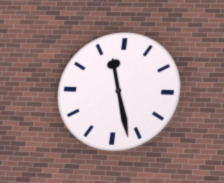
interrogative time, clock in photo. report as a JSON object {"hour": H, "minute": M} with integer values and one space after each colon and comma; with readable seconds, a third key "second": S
{"hour": 11, "minute": 27}
